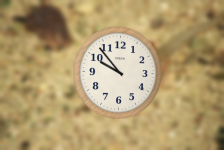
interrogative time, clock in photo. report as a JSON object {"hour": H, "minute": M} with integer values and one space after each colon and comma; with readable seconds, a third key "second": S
{"hour": 9, "minute": 53}
